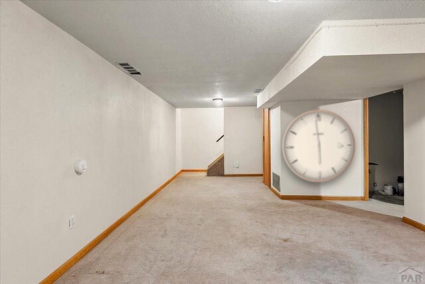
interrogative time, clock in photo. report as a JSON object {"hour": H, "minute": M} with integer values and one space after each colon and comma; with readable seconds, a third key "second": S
{"hour": 5, "minute": 59}
